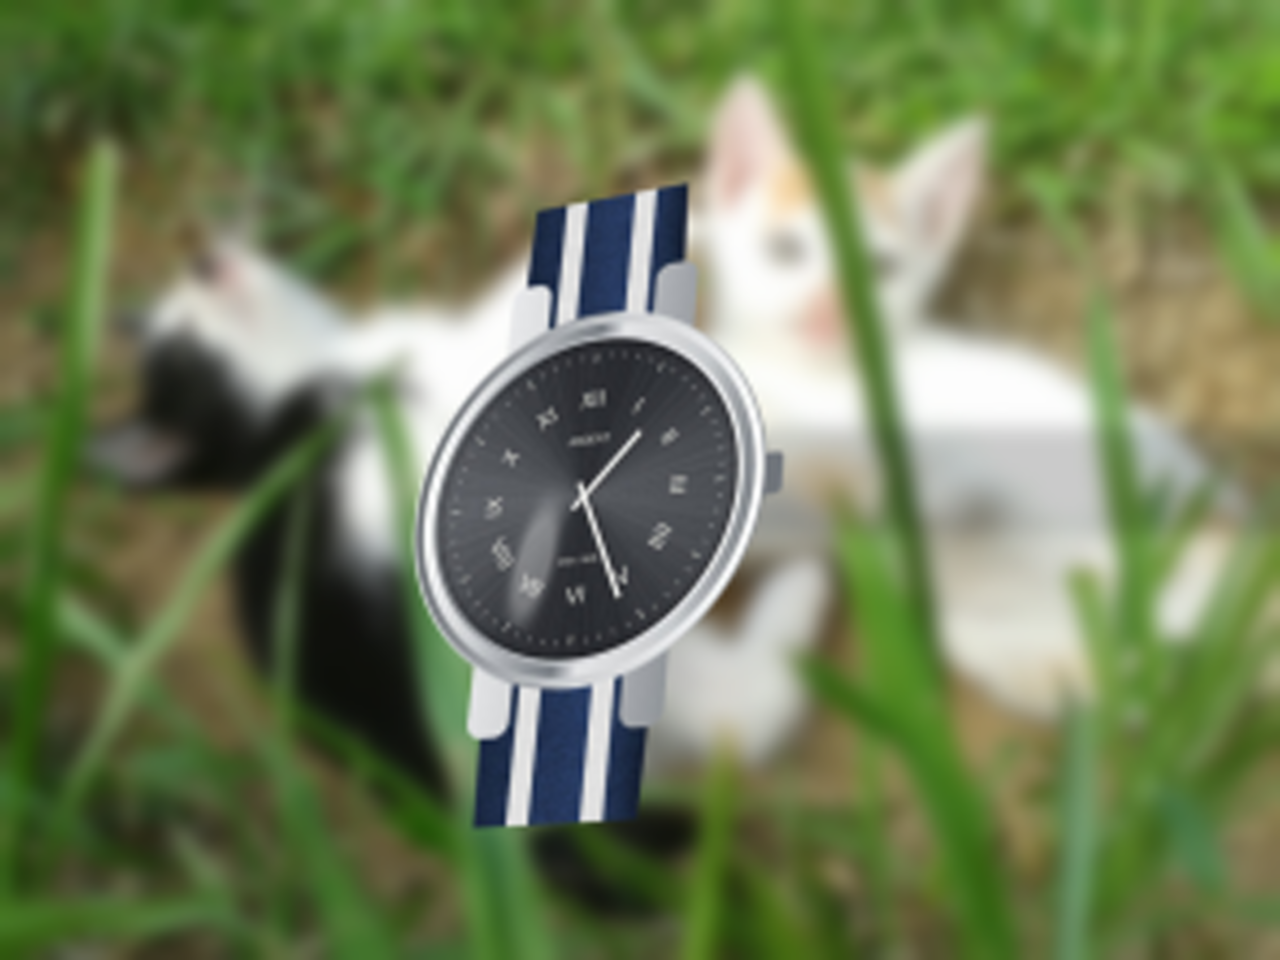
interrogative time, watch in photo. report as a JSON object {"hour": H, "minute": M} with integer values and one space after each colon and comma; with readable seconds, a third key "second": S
{"hour": 1, "minute": 26}
